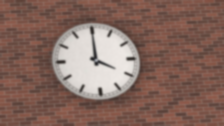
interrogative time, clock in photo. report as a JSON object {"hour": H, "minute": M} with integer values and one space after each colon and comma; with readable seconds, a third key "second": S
{"hour": 4, "minute": 0}
